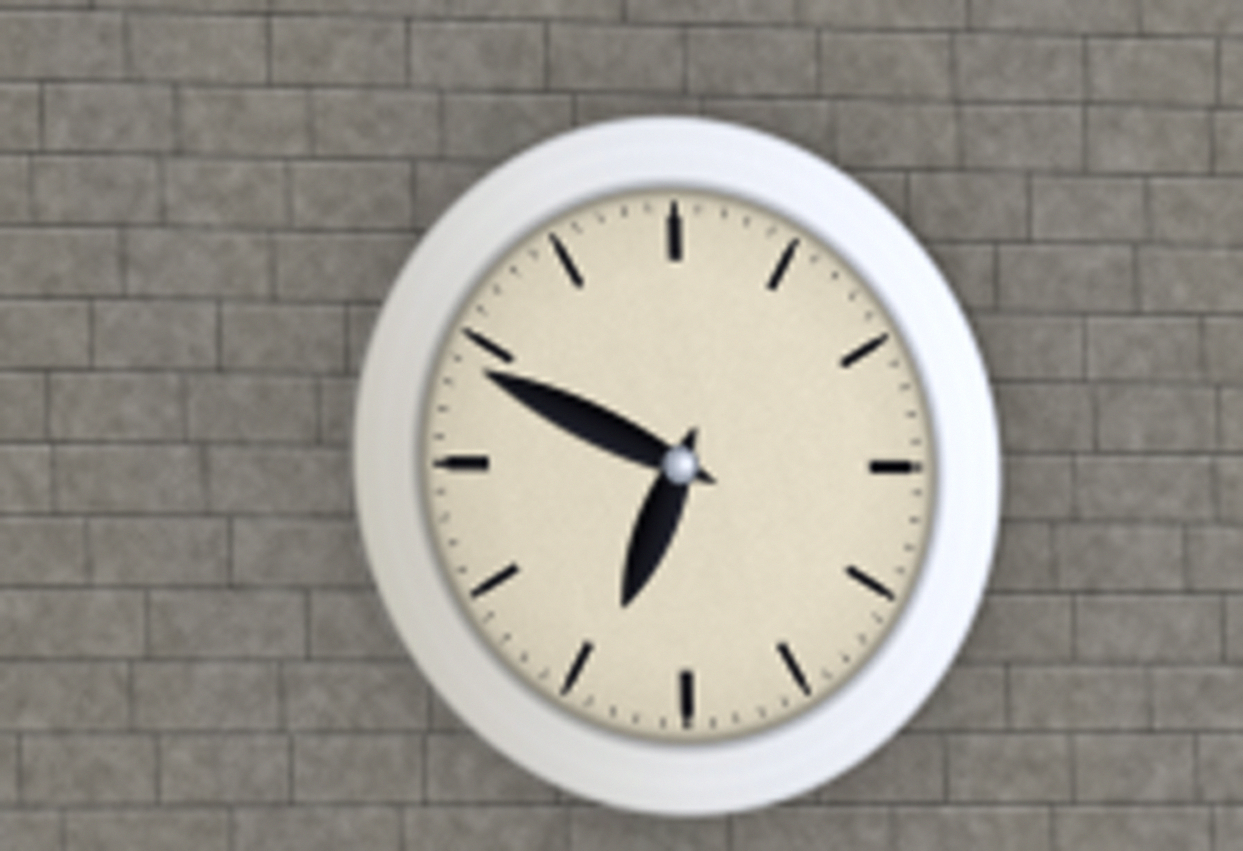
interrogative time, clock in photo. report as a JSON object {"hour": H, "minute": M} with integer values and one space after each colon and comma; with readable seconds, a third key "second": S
{"hour": 6, "minute": 49}
